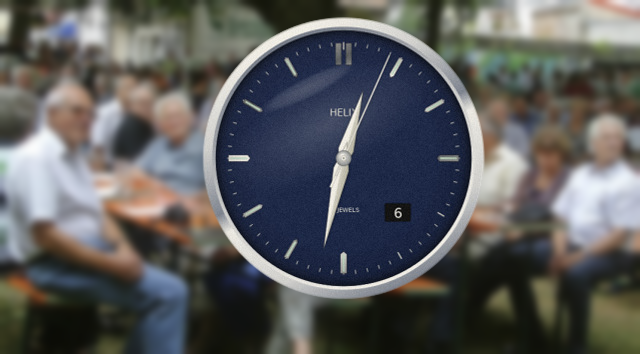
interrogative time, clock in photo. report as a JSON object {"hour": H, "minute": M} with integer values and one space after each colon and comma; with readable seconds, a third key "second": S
{"hour": 12, "minute": 32, "second": 4}
